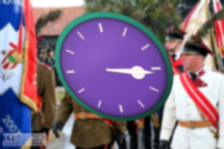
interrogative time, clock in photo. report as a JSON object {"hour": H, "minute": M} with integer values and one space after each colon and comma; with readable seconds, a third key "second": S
{"hour": 3, "minute": 16}
